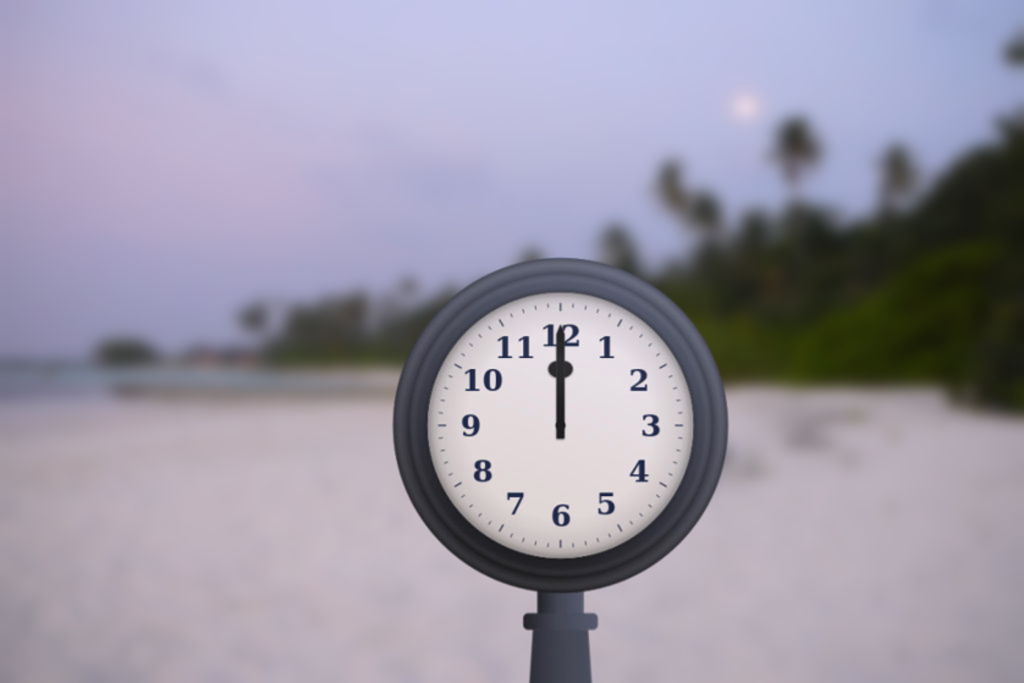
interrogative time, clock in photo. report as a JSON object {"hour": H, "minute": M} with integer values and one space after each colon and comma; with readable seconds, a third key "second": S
{"hour": 12, "minute": 0}
